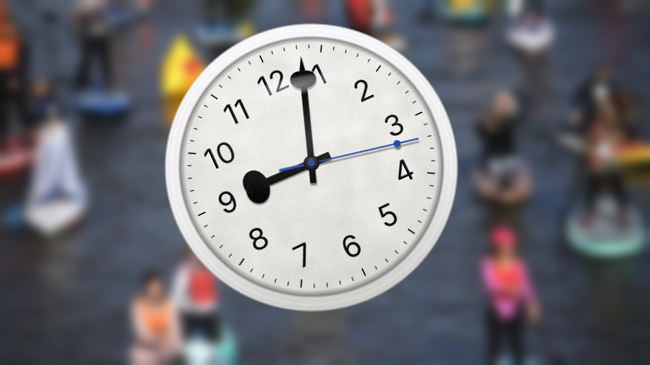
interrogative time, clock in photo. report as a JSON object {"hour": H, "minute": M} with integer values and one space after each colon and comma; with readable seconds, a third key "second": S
{"hour": 9, "minute": 3, "second": 17}
